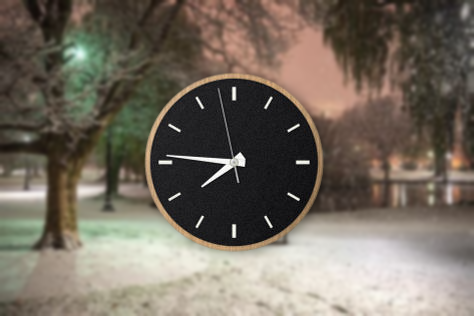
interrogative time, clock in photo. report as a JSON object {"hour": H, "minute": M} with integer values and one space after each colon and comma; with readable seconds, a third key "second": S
{"hour": 7, "minute": 45, "second": 58}
